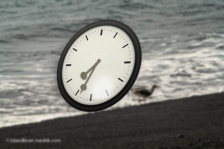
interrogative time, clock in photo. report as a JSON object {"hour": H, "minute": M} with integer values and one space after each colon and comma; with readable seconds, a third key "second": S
{"hour": 7, "minute": 34}
